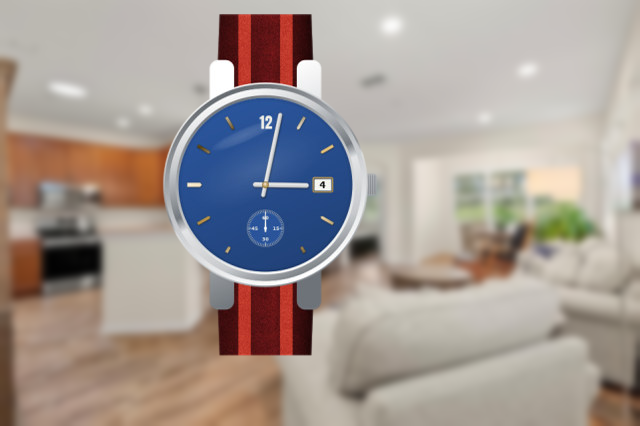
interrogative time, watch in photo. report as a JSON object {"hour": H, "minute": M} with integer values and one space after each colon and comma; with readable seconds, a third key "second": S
{"hour": 3, "minute": 2}
